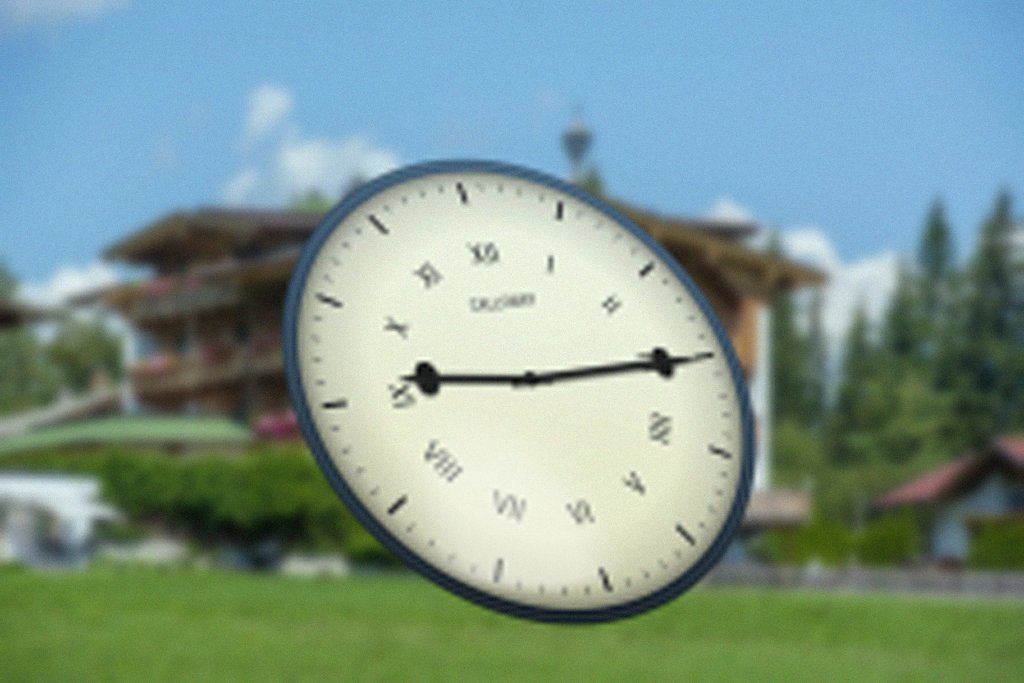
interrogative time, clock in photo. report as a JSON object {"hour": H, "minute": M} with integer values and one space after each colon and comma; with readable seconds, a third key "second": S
{"hour": 9, "minute": 15}
